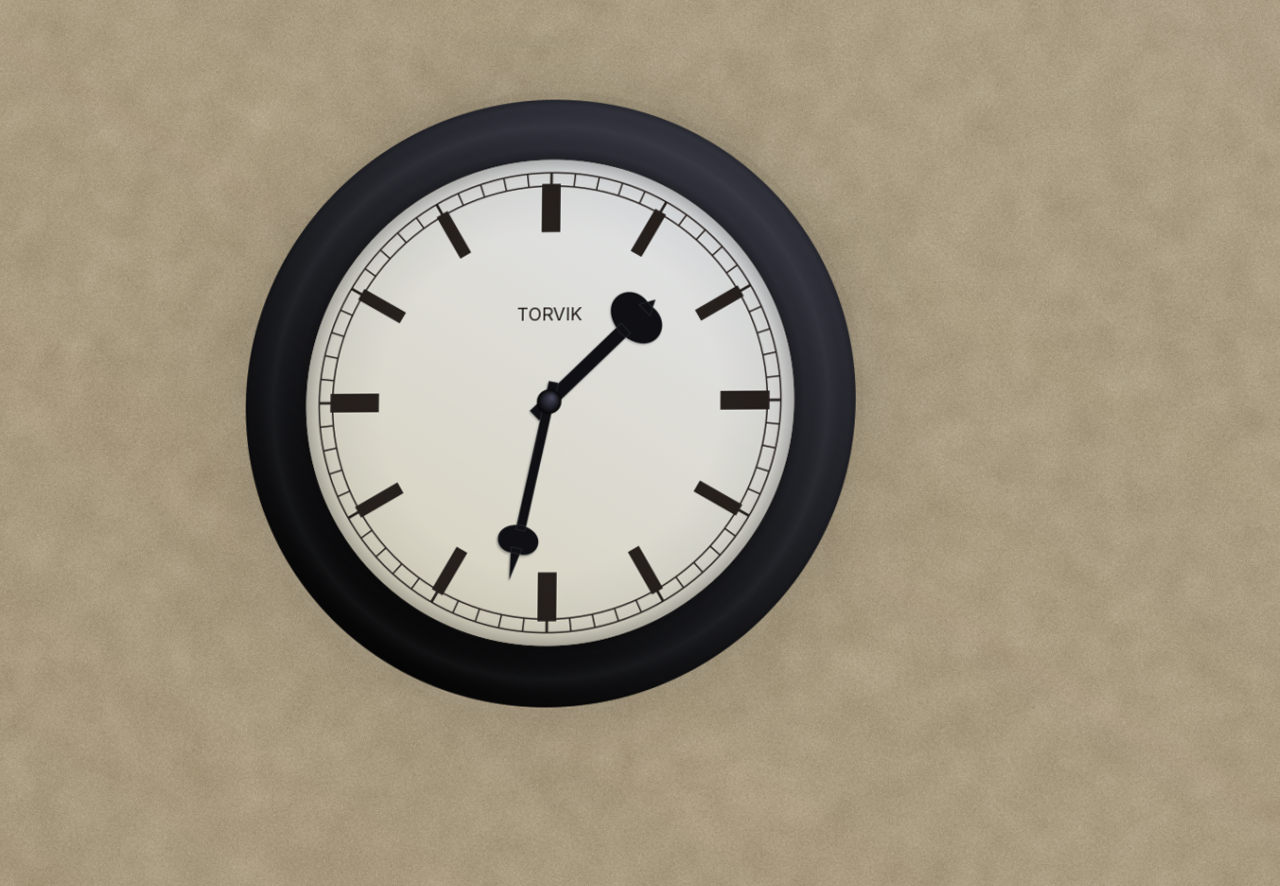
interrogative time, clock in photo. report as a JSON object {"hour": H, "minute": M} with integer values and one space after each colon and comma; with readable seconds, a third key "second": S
{"hour": 1, "minute": 32}
